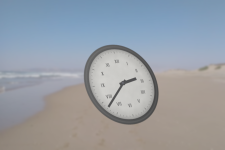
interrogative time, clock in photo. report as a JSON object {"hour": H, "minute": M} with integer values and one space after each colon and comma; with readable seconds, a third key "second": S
{"hour": 2, "minute": 38}
